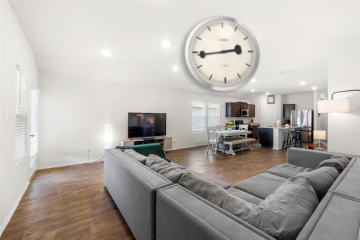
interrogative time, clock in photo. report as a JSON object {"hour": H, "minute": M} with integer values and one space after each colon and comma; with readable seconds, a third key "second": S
{"hour": 2, "minute": 44}
